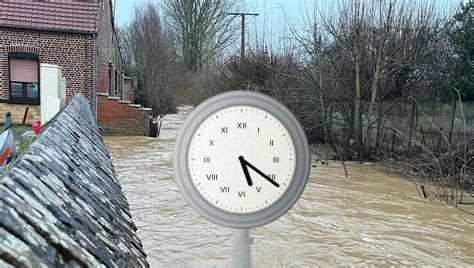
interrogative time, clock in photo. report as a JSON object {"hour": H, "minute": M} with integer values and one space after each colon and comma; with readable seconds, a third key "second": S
{"hour": 5, "minute": 21}
